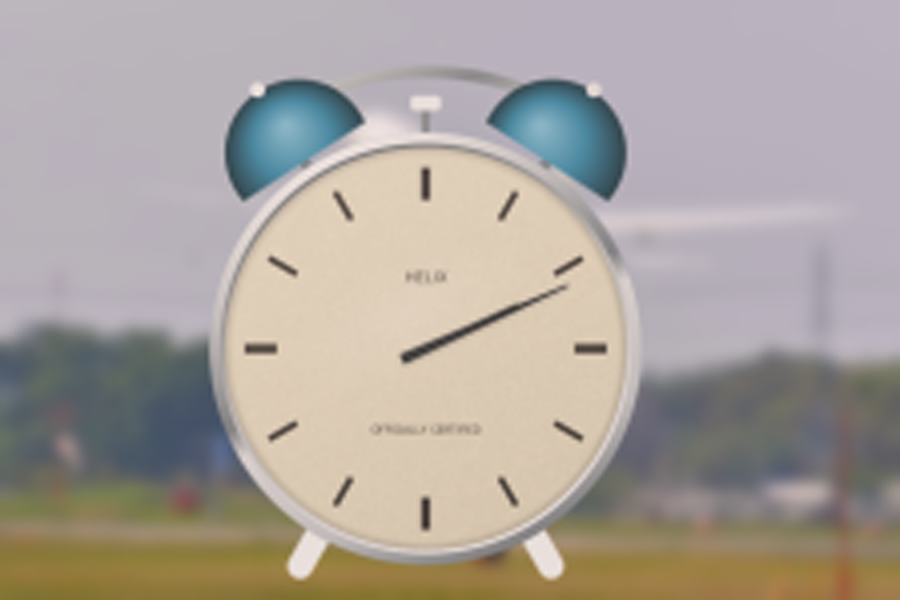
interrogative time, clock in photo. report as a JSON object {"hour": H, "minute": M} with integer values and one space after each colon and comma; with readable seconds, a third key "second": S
{"hour": 2, "minute": 11}
